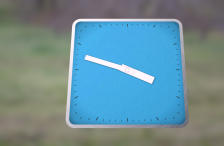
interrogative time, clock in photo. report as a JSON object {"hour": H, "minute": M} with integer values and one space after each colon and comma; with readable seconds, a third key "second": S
{"hour": 3, "minute": 48}
